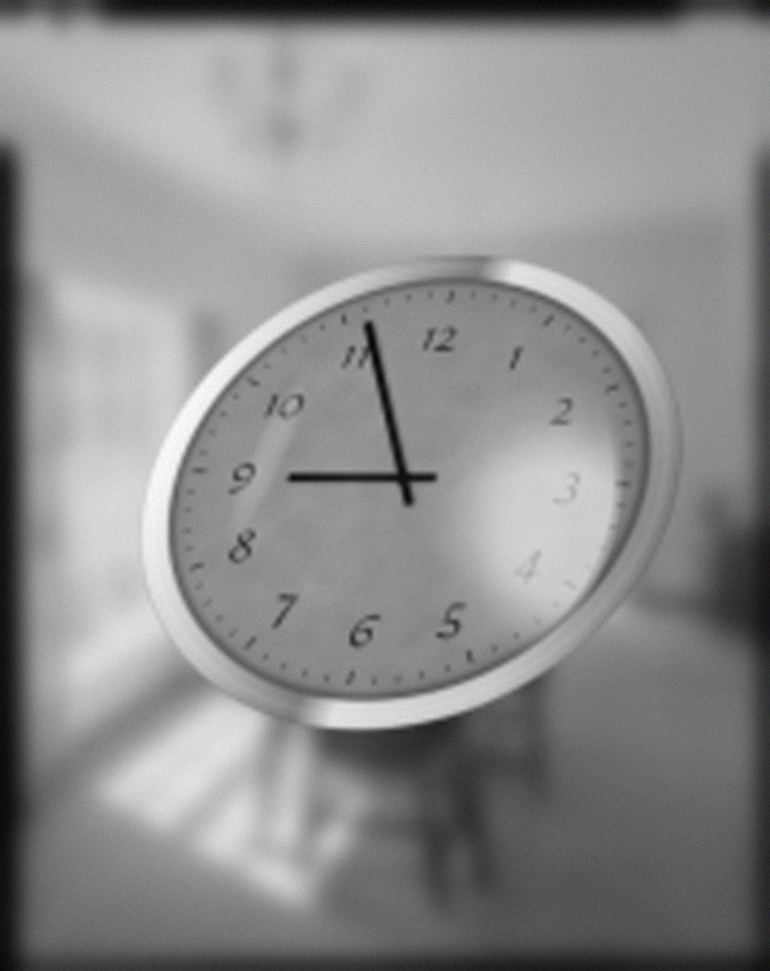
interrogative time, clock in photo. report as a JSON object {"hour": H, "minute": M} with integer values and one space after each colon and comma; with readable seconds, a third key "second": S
{"hour": 8, "minute": 56}
